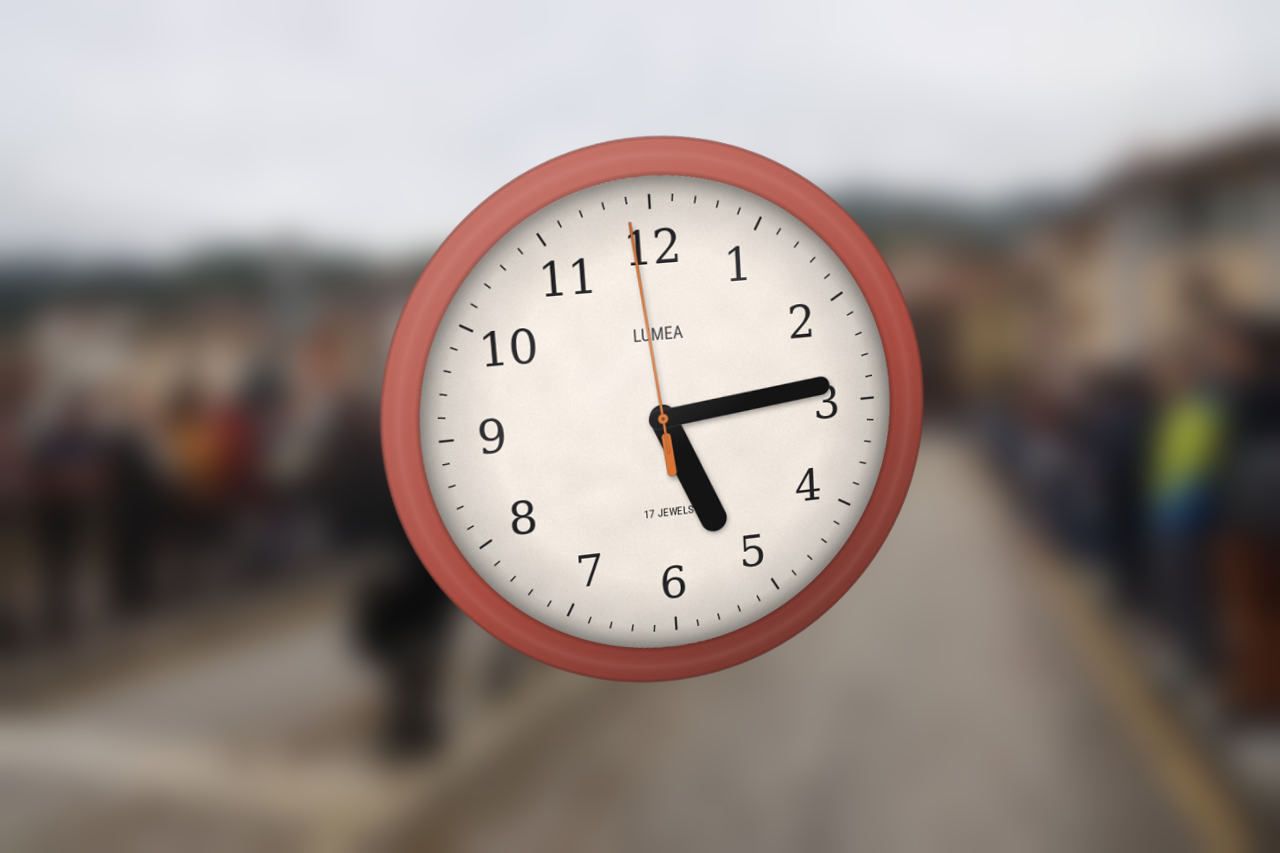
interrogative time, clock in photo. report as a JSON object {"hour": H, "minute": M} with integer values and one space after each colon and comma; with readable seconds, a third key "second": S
{"hour": 5, "minute": 13, "second": 59}
